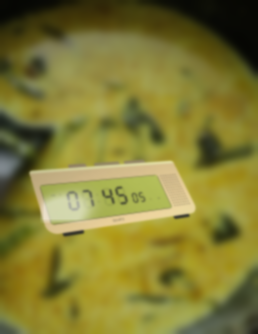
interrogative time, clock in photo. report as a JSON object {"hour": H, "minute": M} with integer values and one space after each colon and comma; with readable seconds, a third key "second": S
{"hour": 7, "minute": 45}
